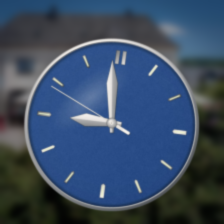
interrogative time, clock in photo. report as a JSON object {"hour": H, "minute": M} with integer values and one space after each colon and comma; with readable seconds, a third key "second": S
{"hour": 8, "minute": 58, "second": 49}
